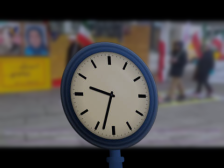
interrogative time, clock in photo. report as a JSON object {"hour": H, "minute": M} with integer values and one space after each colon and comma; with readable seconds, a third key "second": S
{"hour": 9, "minute": 33}
